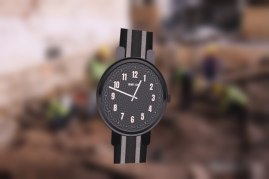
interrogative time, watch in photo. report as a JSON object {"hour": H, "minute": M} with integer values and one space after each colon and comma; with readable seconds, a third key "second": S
{"hour": 12, "minute": 48}
